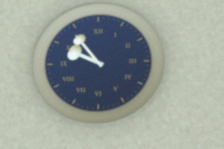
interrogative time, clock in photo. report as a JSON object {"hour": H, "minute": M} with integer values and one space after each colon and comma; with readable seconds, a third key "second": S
{"hour": 9, "minute": 54}
